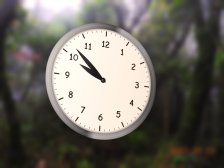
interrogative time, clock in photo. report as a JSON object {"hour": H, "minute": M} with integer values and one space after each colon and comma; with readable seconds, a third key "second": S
{"hour": 9, "minute": 52}
